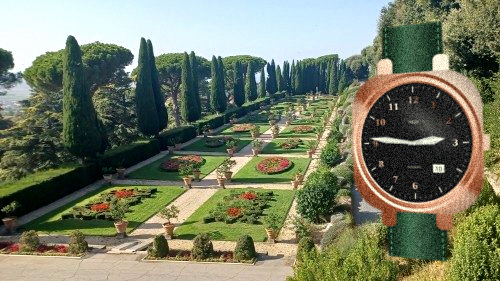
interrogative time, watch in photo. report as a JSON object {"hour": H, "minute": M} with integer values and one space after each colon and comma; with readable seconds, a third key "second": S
{"hour": 2, "minute": 46}
